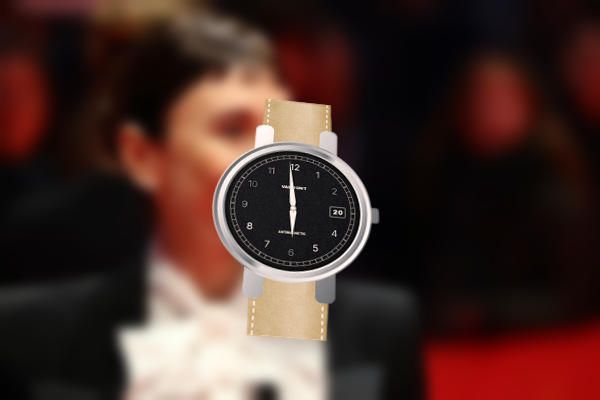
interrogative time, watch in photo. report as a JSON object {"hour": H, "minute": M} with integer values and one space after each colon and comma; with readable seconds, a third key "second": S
{"hour": 5, "minute": 59}
